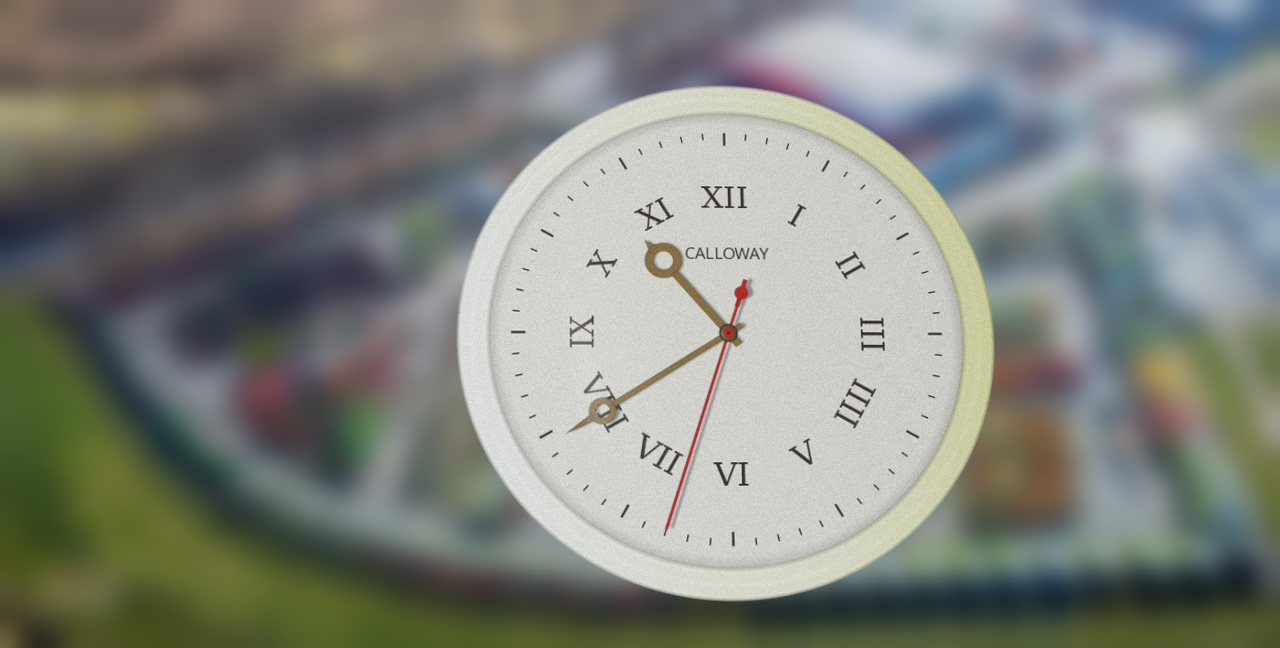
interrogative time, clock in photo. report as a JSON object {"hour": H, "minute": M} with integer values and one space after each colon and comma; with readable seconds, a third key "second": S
{"hour": 10, "minute": 39, "second": 33}
